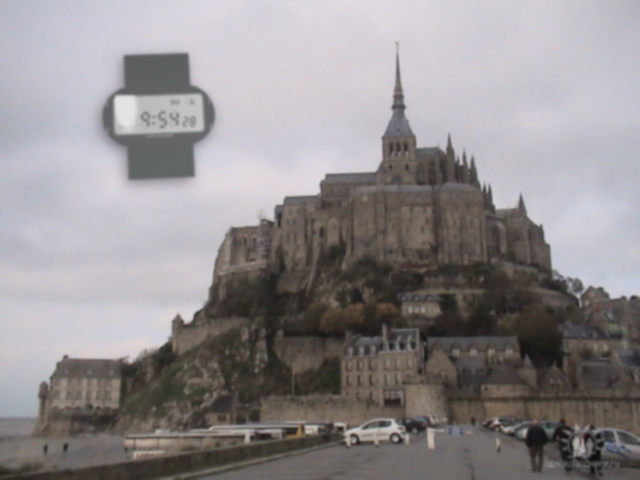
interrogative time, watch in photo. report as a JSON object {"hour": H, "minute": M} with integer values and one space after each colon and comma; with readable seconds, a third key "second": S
{"hour": 9, "minute": 54}
